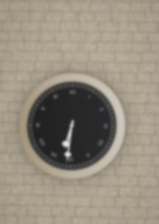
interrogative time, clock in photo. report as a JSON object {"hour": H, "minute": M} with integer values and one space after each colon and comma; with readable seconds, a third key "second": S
{"hour": 6, "minute": 31}
